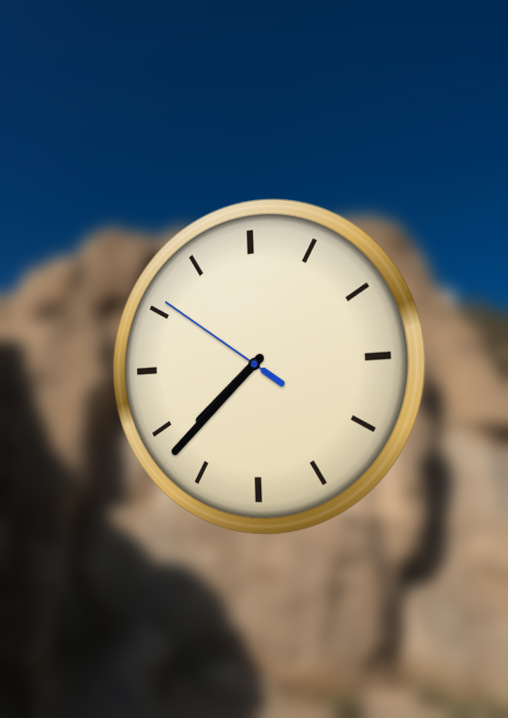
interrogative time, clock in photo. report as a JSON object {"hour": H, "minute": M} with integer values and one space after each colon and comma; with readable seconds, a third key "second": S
{"hour": 7, "minute": 37, "second": 51}
